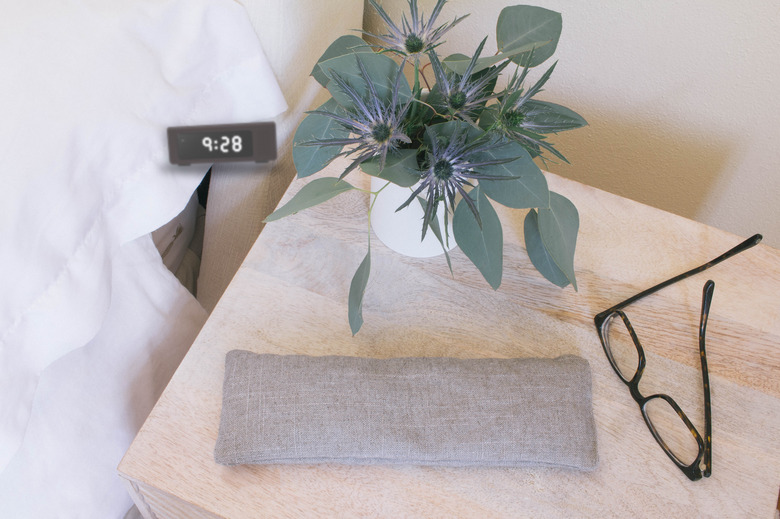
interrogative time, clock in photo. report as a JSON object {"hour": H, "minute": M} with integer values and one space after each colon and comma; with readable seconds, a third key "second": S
{"hour": 9, "minute": 28}
